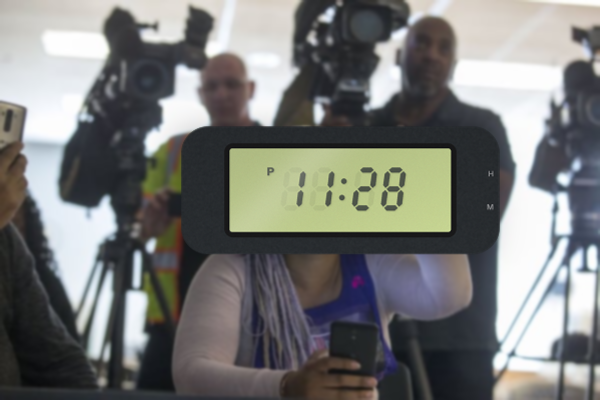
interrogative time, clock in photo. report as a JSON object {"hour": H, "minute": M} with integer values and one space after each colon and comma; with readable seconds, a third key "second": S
{"hour": 11, "minute": 28}
